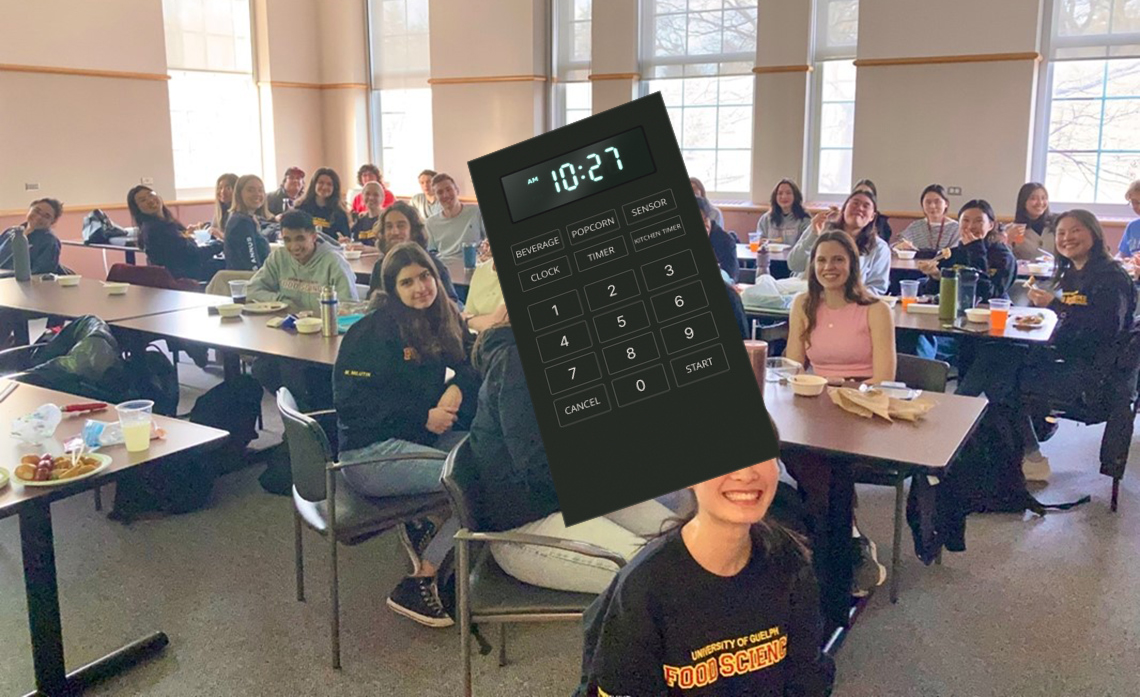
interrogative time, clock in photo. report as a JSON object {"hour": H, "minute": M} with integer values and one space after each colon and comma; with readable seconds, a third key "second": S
{"hour": 10, "minute": 27}
